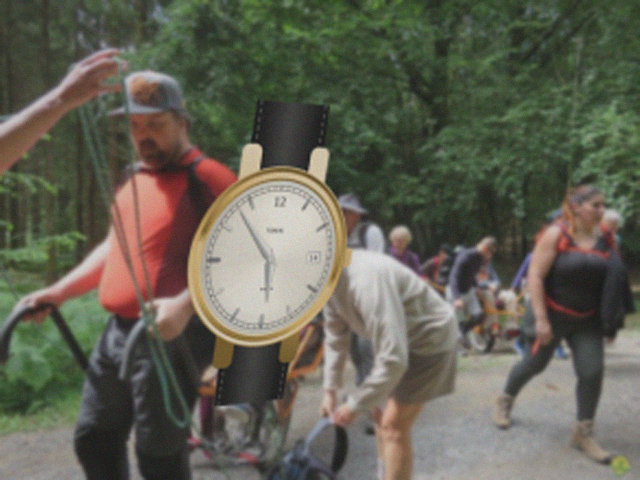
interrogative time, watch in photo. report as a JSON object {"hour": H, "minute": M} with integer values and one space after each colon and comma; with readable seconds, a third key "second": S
{"hour": 5, "minute": 53}
